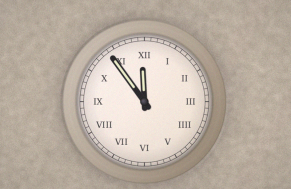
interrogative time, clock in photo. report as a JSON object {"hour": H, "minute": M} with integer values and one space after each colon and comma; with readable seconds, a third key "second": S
{"hour": 11, "minute": 54}
